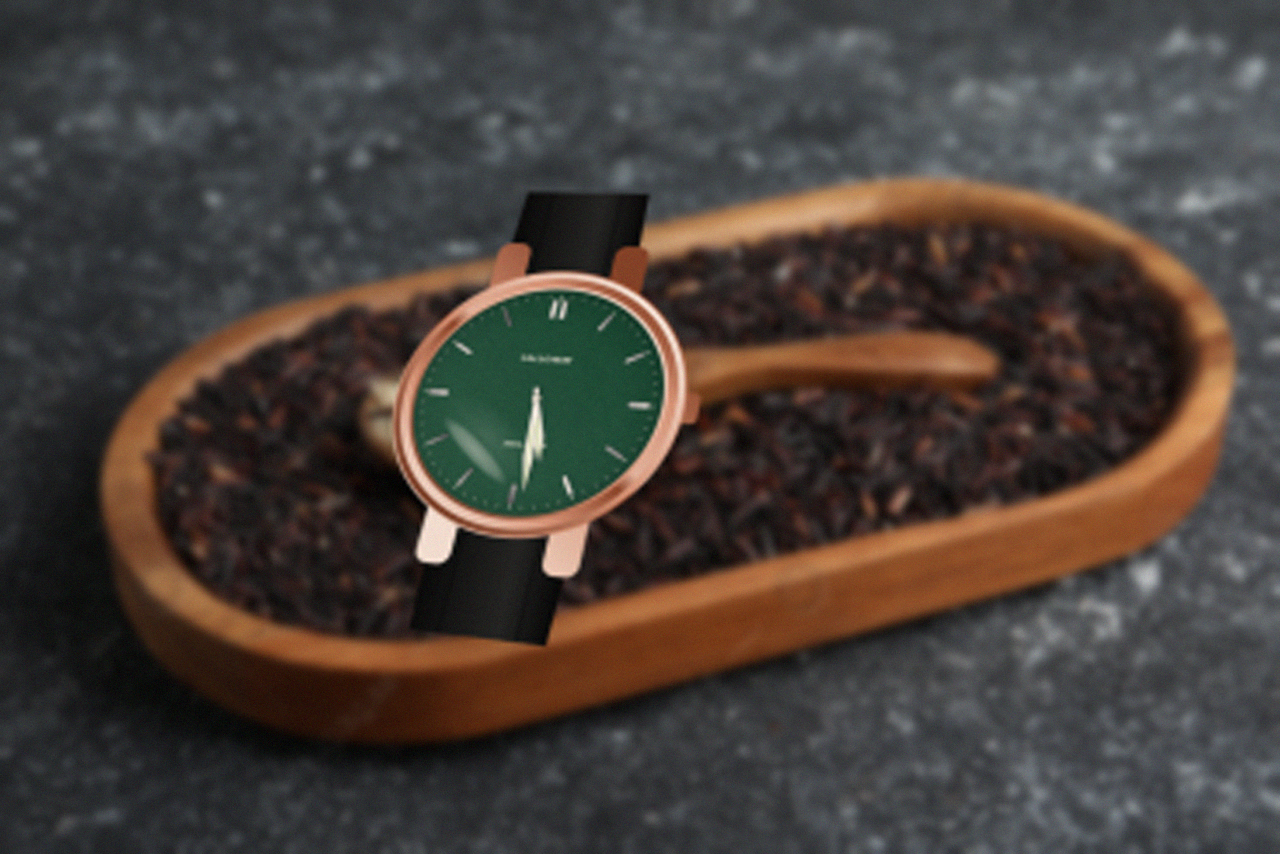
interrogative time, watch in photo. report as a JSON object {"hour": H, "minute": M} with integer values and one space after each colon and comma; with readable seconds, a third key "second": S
{"hour": 5, "minute": 29}
